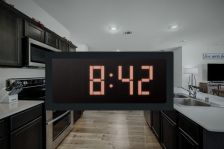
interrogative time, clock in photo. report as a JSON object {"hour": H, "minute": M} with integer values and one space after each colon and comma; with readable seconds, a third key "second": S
{"hour": 8, "minute": 42}
